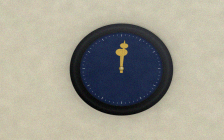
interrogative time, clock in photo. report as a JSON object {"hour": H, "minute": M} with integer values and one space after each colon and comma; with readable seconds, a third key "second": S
{"hour": 12, "minute": 1}
